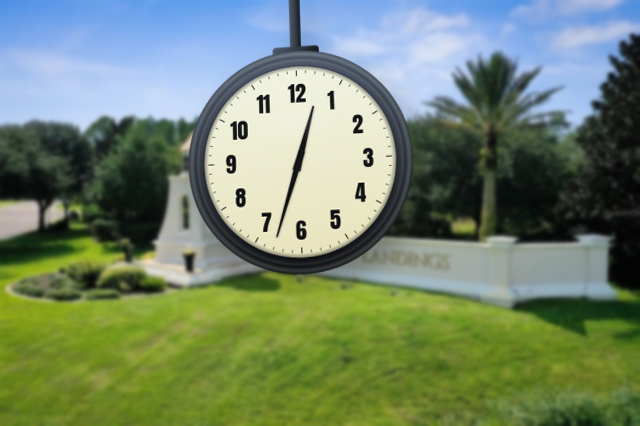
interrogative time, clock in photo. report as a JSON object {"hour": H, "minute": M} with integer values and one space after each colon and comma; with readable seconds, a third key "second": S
{"hour": 12, "minute": 33}
